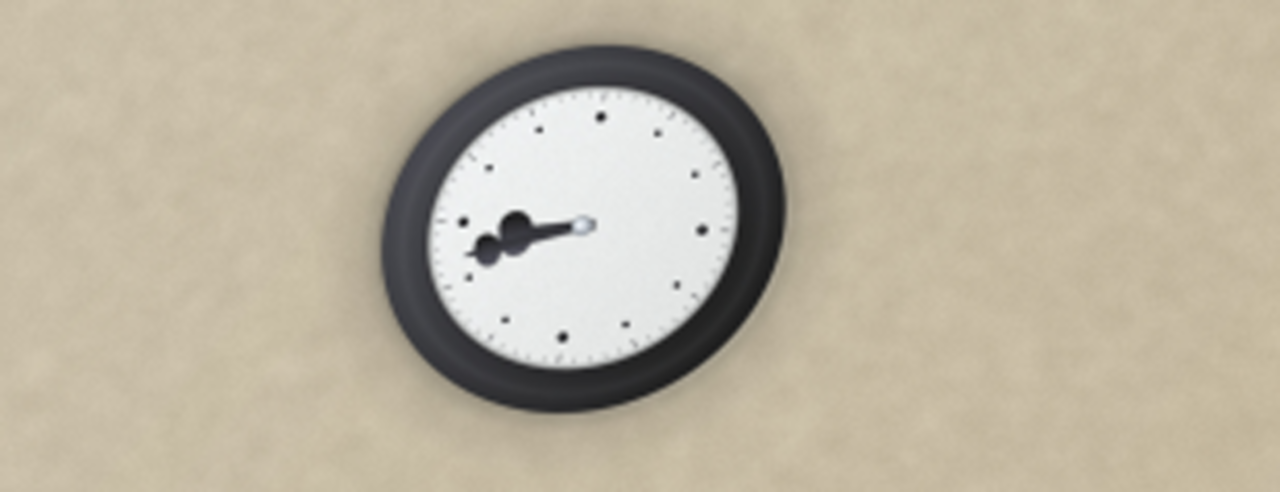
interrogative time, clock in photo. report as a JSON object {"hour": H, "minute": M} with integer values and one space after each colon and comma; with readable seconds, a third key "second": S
{"hour": 8, "minute": 42}
